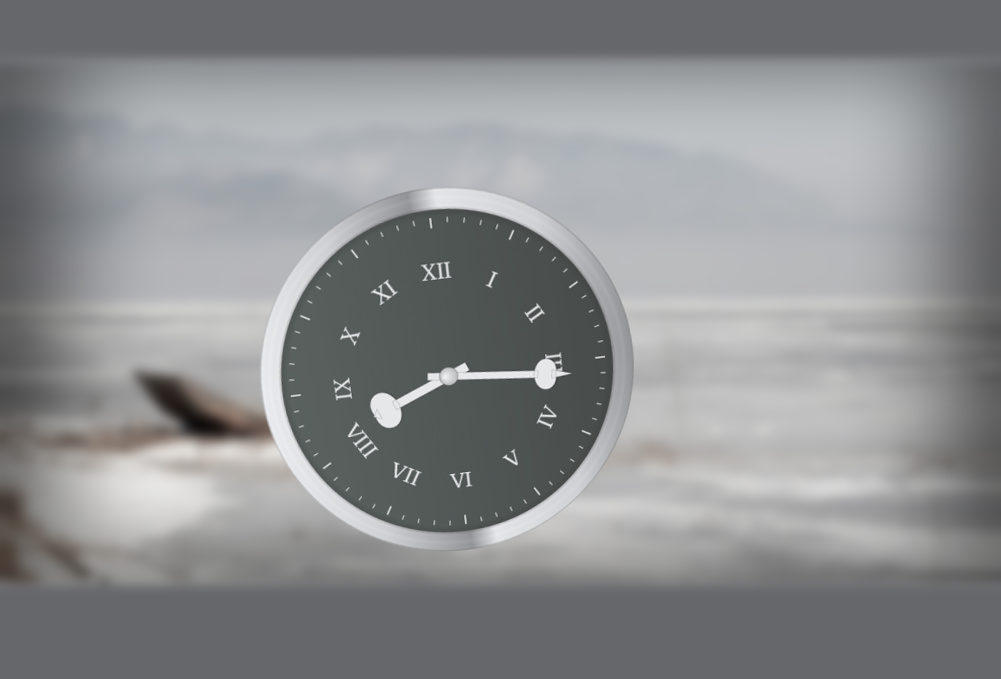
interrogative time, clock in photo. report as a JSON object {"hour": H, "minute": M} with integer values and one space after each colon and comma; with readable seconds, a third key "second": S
{"hour": 8, "minute": 16}
